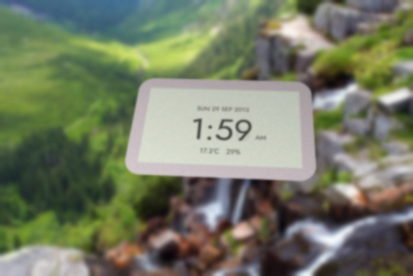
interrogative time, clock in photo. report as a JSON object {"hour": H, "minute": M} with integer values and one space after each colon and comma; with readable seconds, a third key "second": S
{"hour": 1, "minute": 59}
